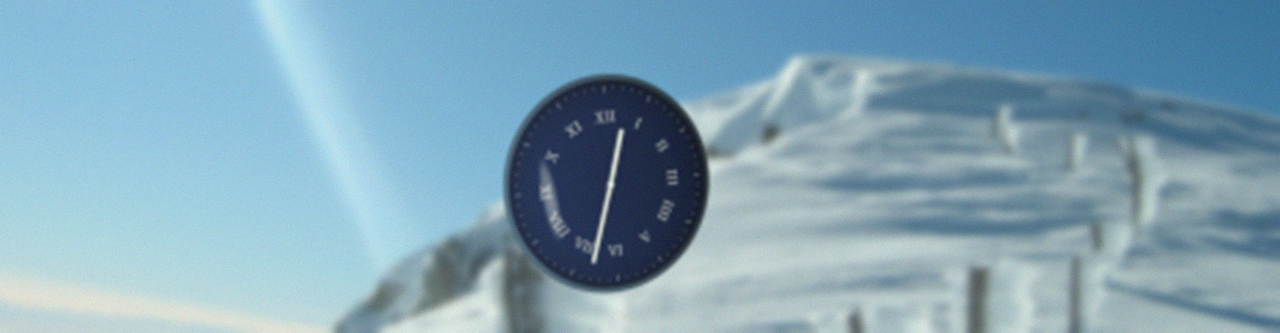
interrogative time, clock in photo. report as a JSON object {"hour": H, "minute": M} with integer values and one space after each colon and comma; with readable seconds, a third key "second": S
{"hour": 12, "minute": 33}
